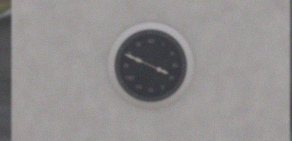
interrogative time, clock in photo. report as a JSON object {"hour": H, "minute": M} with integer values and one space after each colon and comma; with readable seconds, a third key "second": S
{"hour": 3, "minute": 49}
